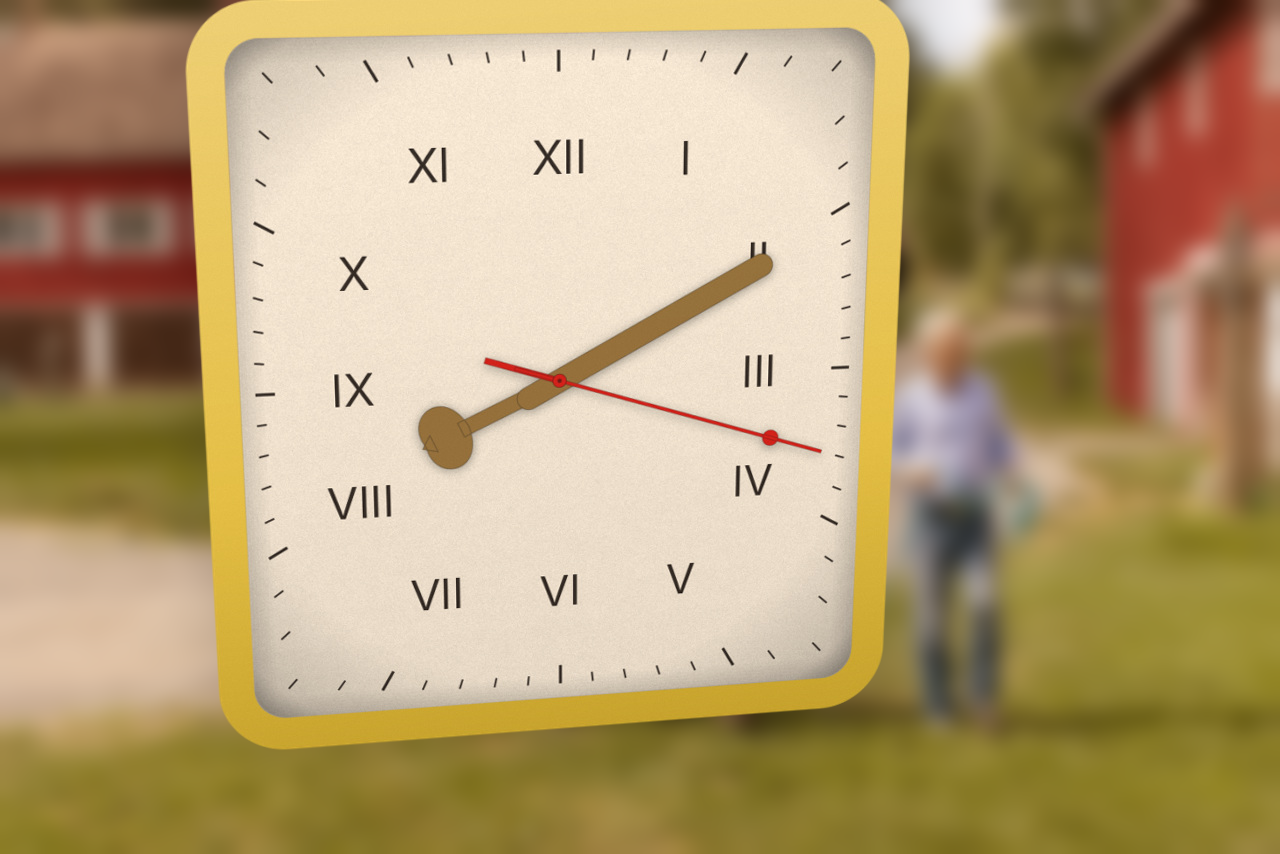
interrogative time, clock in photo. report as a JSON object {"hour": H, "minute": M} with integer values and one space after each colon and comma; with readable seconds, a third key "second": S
{"hour": 8, "minute": 10, "second": 18}
